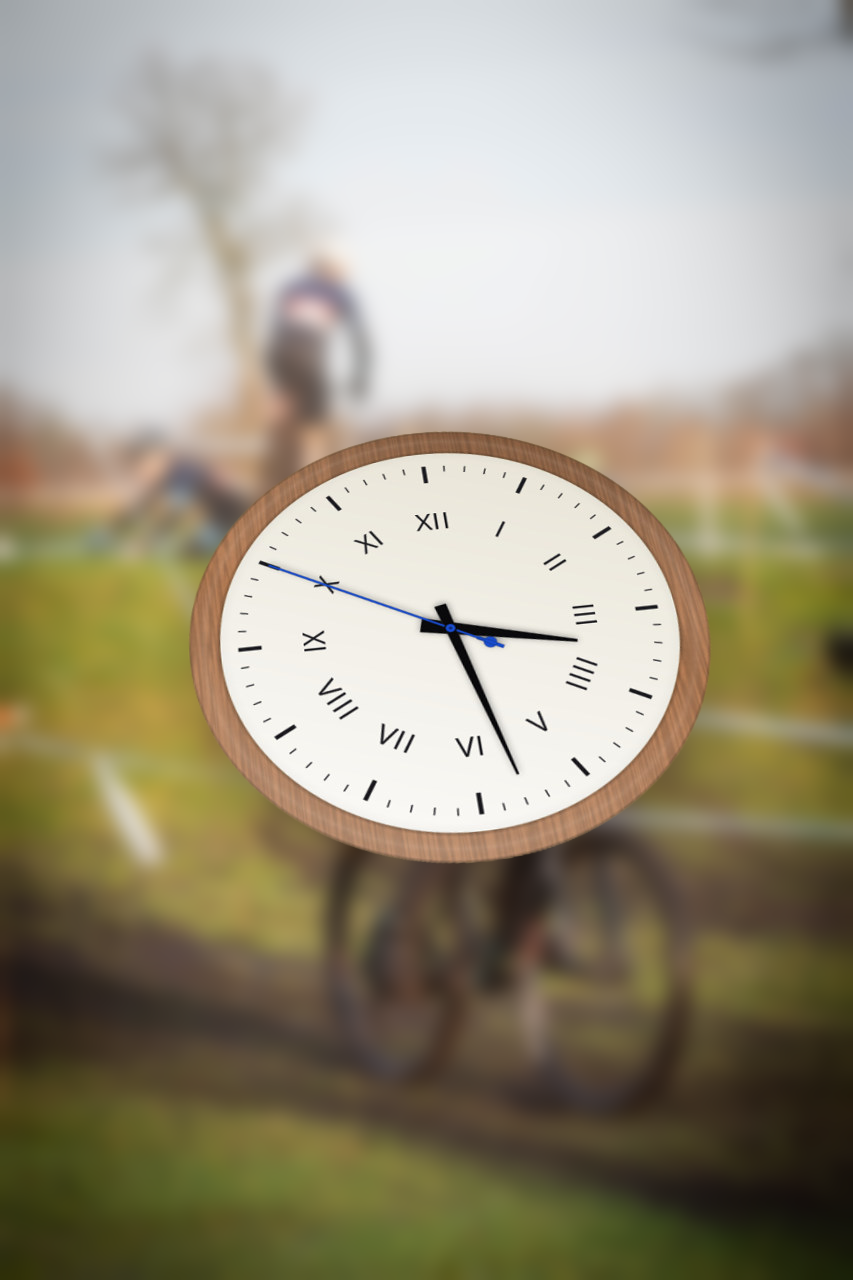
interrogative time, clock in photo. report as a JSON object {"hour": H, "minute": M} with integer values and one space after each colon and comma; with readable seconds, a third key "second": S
{"hour": 3, "minute": 27, "second": 50}
